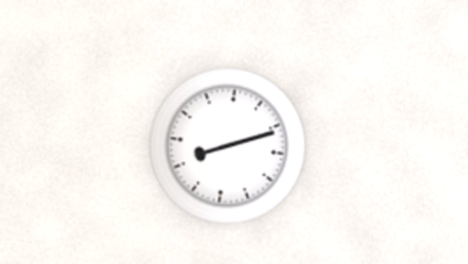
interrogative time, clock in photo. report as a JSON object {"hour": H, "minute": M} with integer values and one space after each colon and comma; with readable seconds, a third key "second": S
{"hour": 8, "minute": 11}
